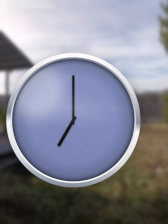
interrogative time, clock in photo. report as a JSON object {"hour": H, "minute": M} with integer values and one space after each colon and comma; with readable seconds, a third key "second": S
{"hour": 7, "minute": 0}
